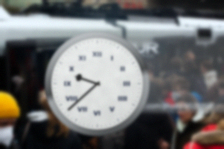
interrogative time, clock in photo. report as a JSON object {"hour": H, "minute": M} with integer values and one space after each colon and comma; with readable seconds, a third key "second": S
{"hour": 9, "minute": 38}
